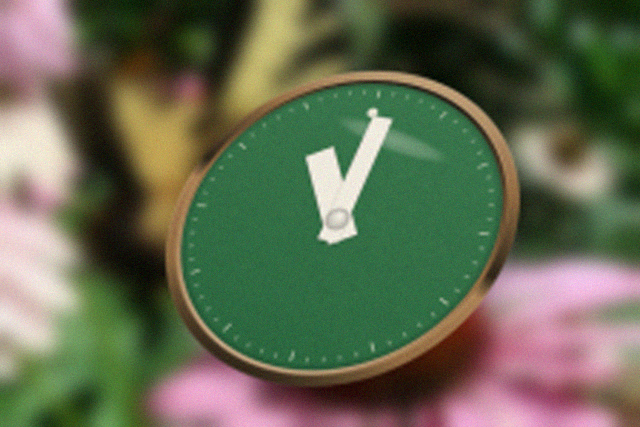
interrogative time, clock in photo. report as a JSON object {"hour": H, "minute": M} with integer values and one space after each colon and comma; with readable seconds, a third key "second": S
{"hour": 11, "minute": 1}
